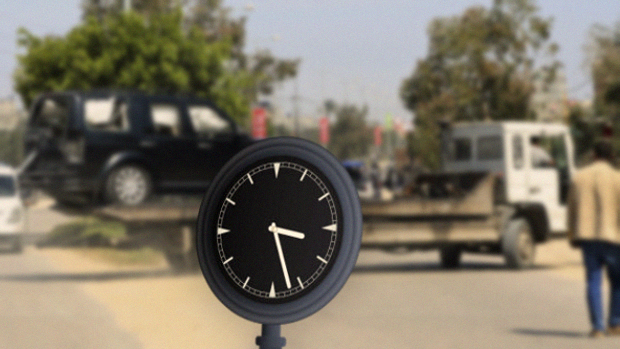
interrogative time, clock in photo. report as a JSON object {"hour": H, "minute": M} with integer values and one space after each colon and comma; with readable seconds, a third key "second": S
{"hour": 3, "minute": 27}
